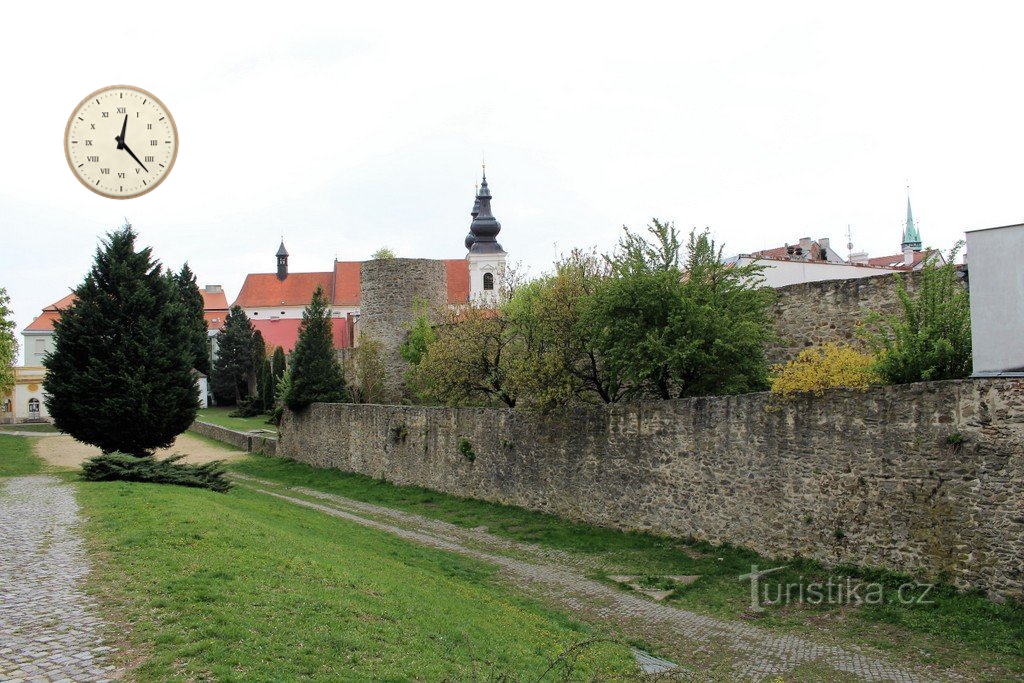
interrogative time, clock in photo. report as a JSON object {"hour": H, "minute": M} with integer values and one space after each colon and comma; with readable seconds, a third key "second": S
{"hour": 12, "minute": 23}
